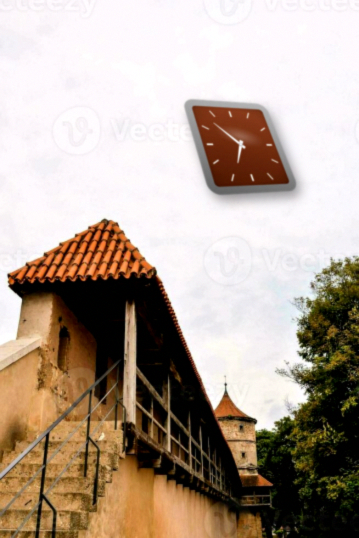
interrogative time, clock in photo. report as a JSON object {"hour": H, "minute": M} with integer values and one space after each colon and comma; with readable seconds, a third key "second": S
{"hour": 6, "minute": 53}
